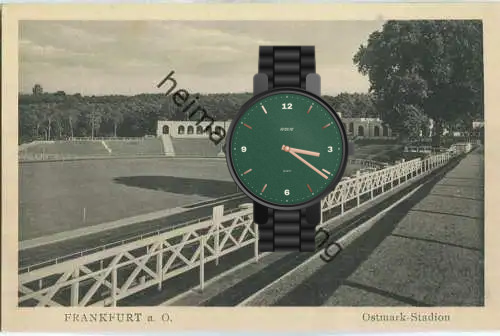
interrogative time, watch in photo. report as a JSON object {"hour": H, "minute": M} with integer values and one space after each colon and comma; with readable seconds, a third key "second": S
{"hour": 3, "minute": 21}
